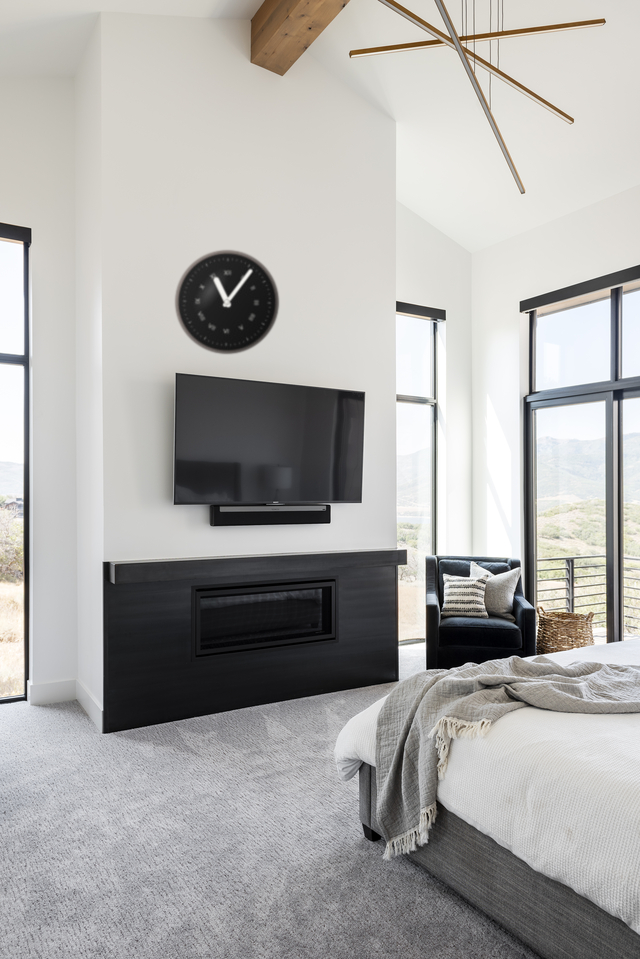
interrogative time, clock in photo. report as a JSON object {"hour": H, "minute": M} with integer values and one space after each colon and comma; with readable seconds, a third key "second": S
{"hour": 11, "minute": 6}
